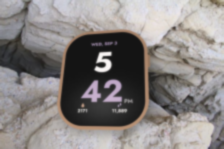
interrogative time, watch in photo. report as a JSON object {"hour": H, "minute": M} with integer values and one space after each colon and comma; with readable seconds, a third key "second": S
{"hour": 5, "minute": 42}
